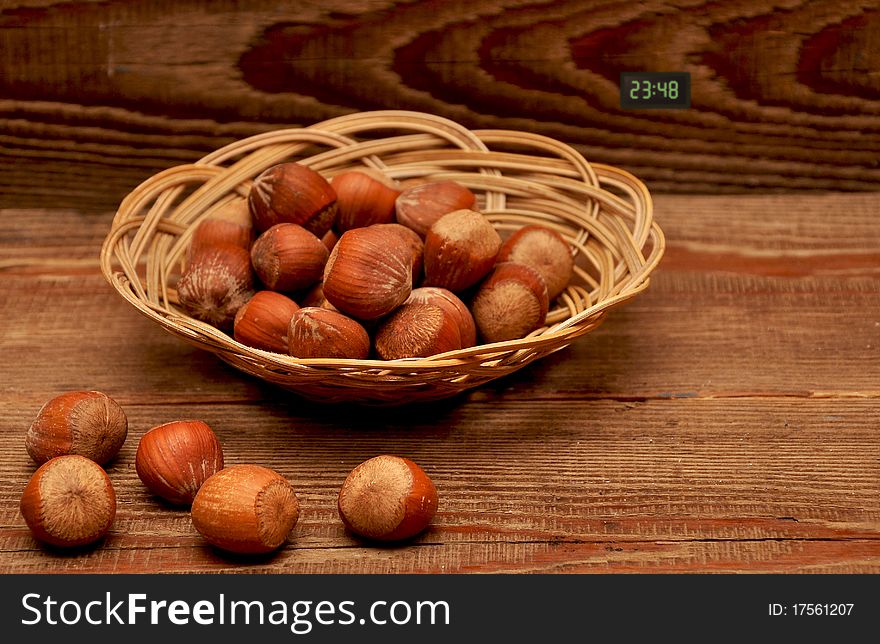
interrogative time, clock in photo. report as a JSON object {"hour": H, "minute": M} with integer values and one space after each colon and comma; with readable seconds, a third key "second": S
{"hour": 23, "minute": 48}
